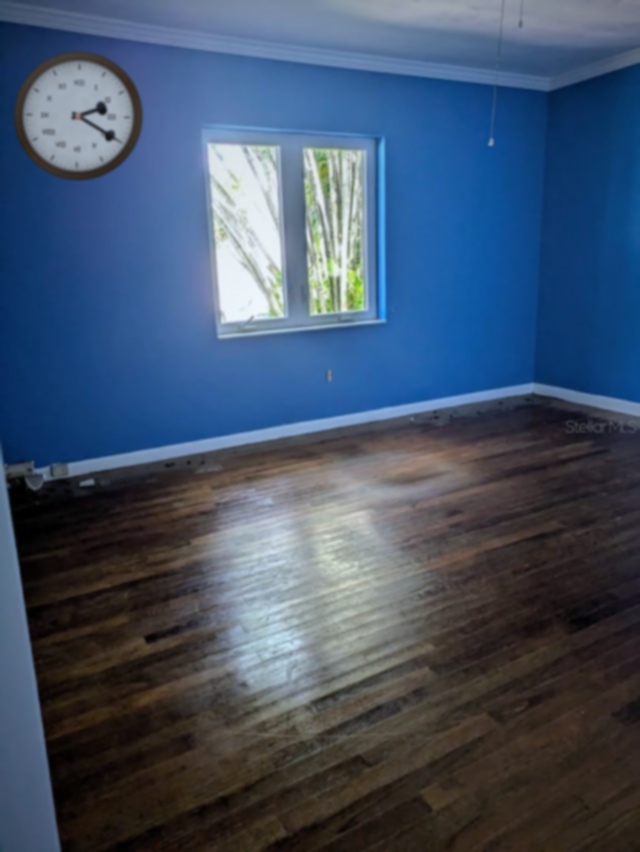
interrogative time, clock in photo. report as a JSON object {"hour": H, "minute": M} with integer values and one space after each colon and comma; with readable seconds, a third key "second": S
{"hour": 2, "minute": 20}
